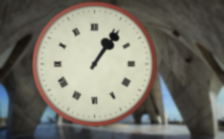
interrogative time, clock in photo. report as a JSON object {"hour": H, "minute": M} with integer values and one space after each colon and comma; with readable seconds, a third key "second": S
{"hour": 1, "minute": 6}
